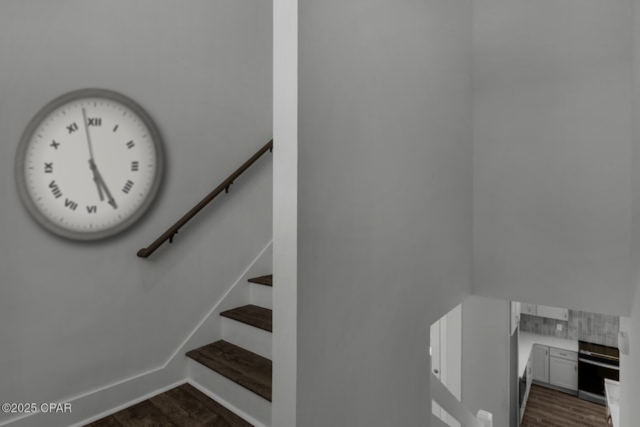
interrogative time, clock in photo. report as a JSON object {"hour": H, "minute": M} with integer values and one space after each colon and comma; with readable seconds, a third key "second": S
{"hour": 5, "minute": 24, "second": 58}
